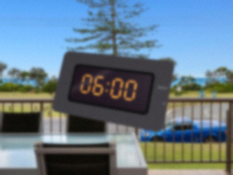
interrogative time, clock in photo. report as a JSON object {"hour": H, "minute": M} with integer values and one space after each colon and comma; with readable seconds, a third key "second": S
{"hour": 6, "minute": 0}
